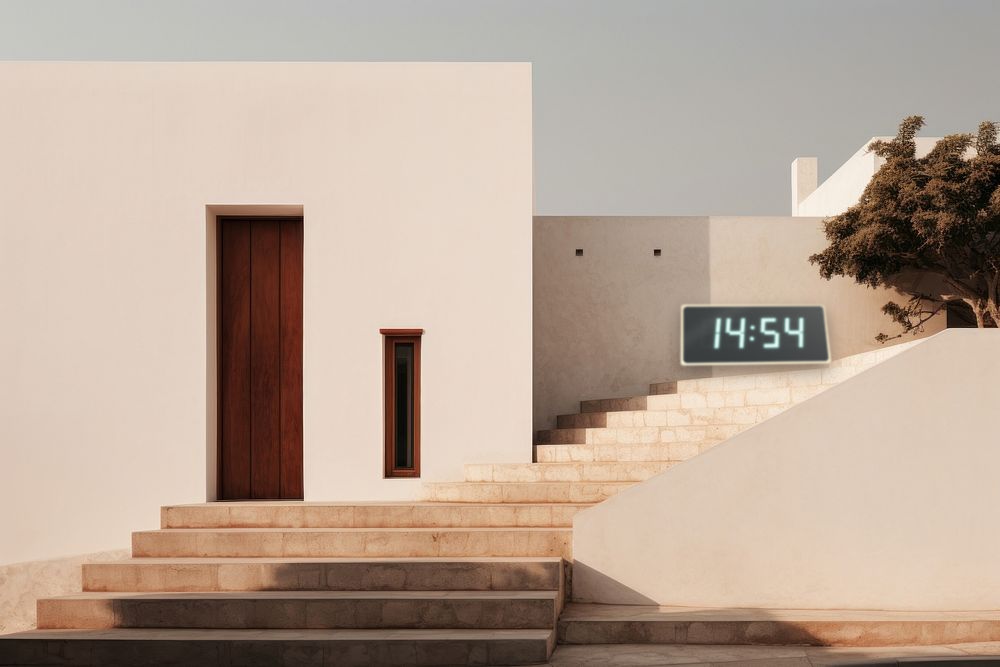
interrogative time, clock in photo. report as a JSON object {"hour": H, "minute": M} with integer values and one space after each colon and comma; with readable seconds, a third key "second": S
{"hour": 14, "minute": 54}
